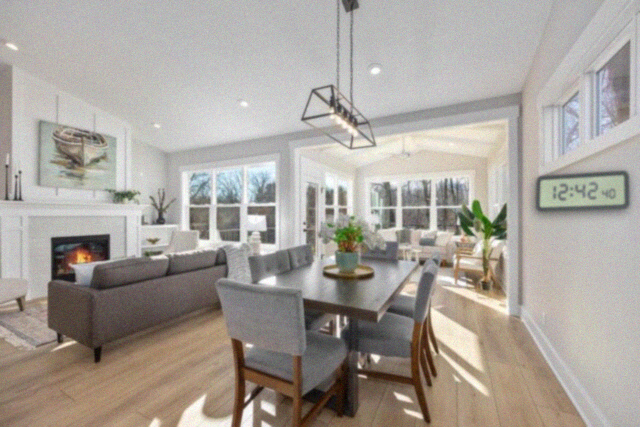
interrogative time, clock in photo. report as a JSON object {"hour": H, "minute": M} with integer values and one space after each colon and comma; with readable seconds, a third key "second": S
{"hour": 12, "minute": 42}
